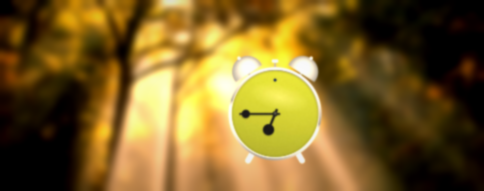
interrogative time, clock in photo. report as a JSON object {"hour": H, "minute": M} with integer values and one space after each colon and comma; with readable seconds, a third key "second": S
{"hour": 6, "minute": 45}
